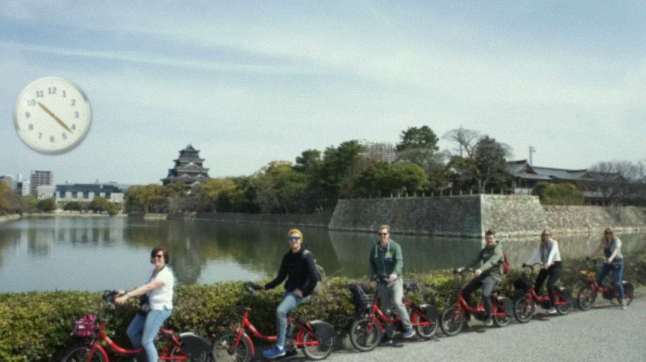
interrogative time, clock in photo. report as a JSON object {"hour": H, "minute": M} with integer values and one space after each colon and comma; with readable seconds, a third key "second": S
{"hour": 10, "minute": 22}
